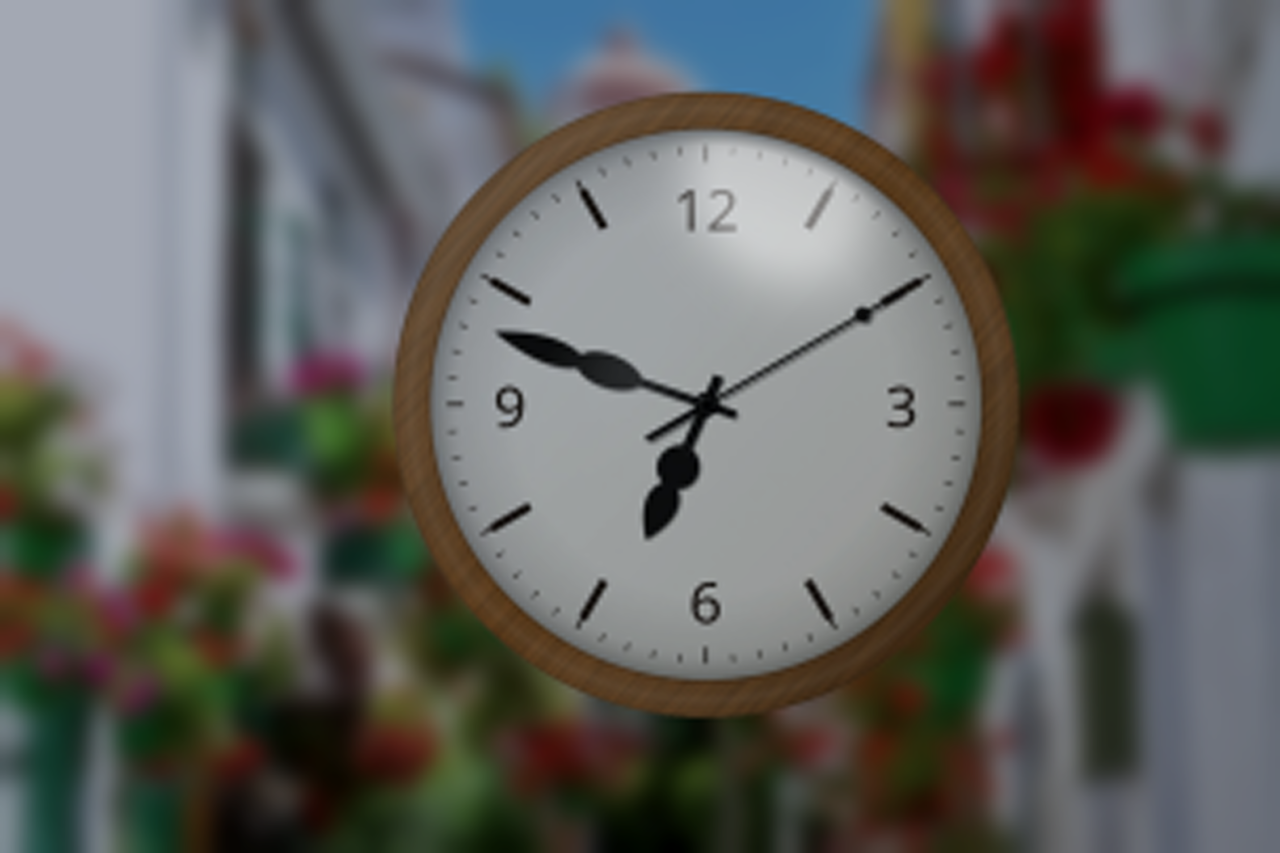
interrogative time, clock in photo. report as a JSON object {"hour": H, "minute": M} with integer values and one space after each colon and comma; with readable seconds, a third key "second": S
{"hour": 6, "minute": 48, "second": 10}
